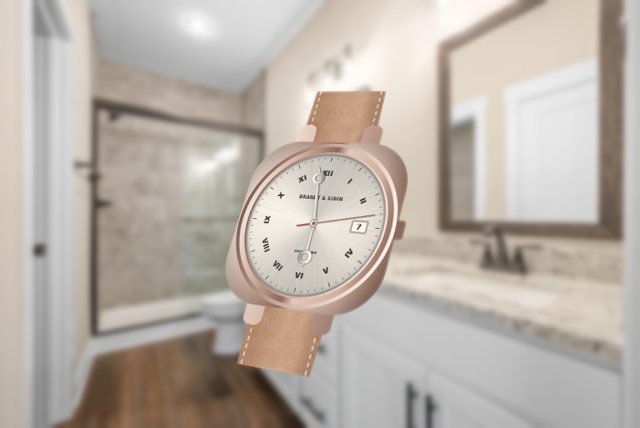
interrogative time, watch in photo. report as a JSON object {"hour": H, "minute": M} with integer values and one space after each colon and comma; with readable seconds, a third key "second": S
{"hour": 5, "minute": 58, "second": 13}
